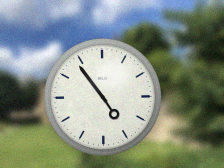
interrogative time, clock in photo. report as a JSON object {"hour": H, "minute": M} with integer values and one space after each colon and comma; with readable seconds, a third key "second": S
{"hour": 4, "minute": 54}
